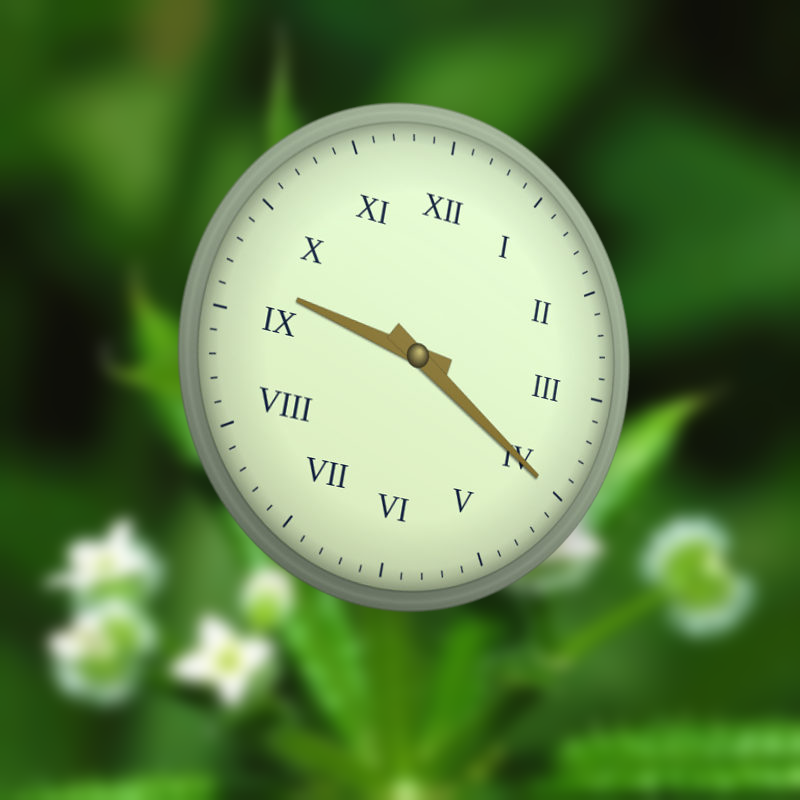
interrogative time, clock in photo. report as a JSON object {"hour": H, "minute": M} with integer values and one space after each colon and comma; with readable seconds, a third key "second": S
{"hour": 9, "minute": 20}
